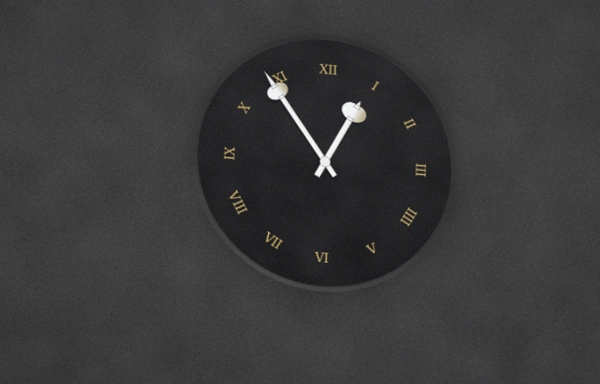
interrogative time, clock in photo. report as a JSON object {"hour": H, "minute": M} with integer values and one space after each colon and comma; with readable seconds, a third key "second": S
{"hour": 12, "minute": 54}
